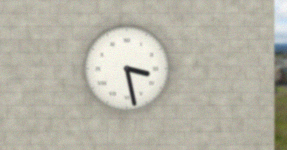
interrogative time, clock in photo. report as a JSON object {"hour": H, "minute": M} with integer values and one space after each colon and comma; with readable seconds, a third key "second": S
{"hour": 3, "minute": 28}
